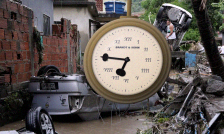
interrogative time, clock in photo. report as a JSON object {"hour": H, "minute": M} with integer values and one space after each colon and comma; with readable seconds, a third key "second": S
{"hour": 6, "minute": 46}
